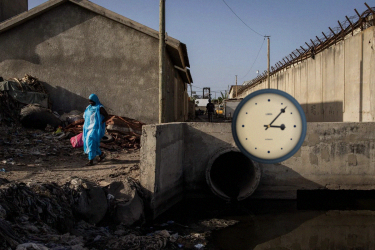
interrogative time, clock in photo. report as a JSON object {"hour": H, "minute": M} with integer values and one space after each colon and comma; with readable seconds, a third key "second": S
{"hour": 3, "minute": 7}
